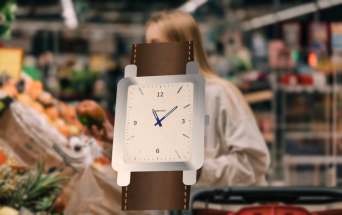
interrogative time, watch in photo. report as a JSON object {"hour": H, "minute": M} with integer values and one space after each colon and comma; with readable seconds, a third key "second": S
{"hour": 11, "minute": 8}
